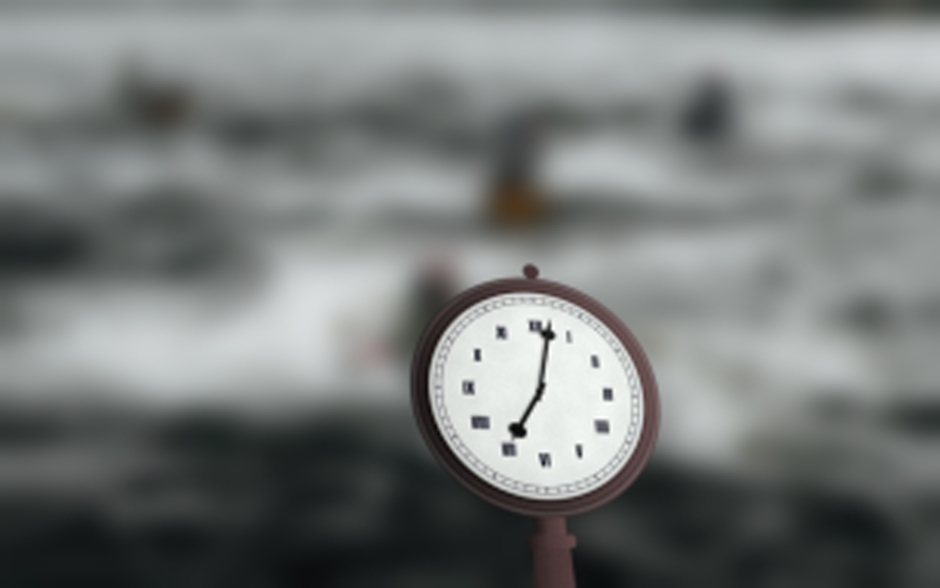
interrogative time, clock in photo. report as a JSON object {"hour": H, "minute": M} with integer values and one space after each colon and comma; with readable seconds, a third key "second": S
{"hour": 7, "minute": 2}
